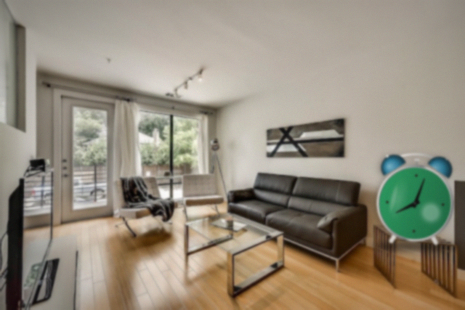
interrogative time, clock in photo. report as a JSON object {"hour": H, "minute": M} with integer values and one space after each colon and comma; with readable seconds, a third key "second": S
{"hour": 8, "minute": 3}
